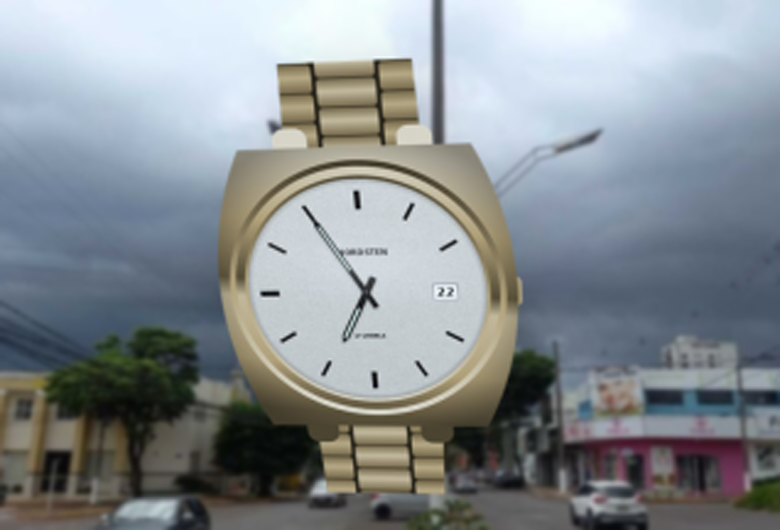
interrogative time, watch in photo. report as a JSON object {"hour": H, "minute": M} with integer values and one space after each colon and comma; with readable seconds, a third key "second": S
{"hour": 6, "minute": 55}
